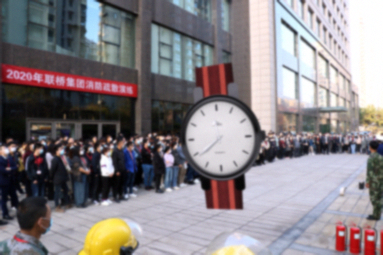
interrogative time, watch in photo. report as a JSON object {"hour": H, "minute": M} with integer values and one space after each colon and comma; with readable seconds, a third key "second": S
{"hour": 11, "minute": 39}
